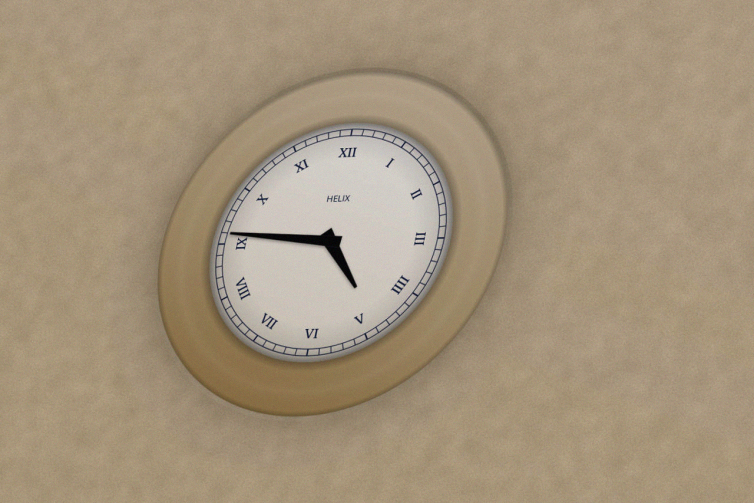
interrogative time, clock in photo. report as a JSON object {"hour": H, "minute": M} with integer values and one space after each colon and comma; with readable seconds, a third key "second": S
{"hour": 4, "minute": 46}
